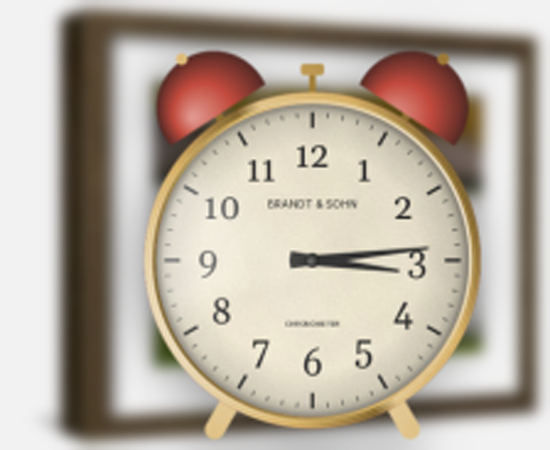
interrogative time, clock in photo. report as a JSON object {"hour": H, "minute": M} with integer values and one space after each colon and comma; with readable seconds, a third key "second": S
{"hour": 3, "minute": 14}
